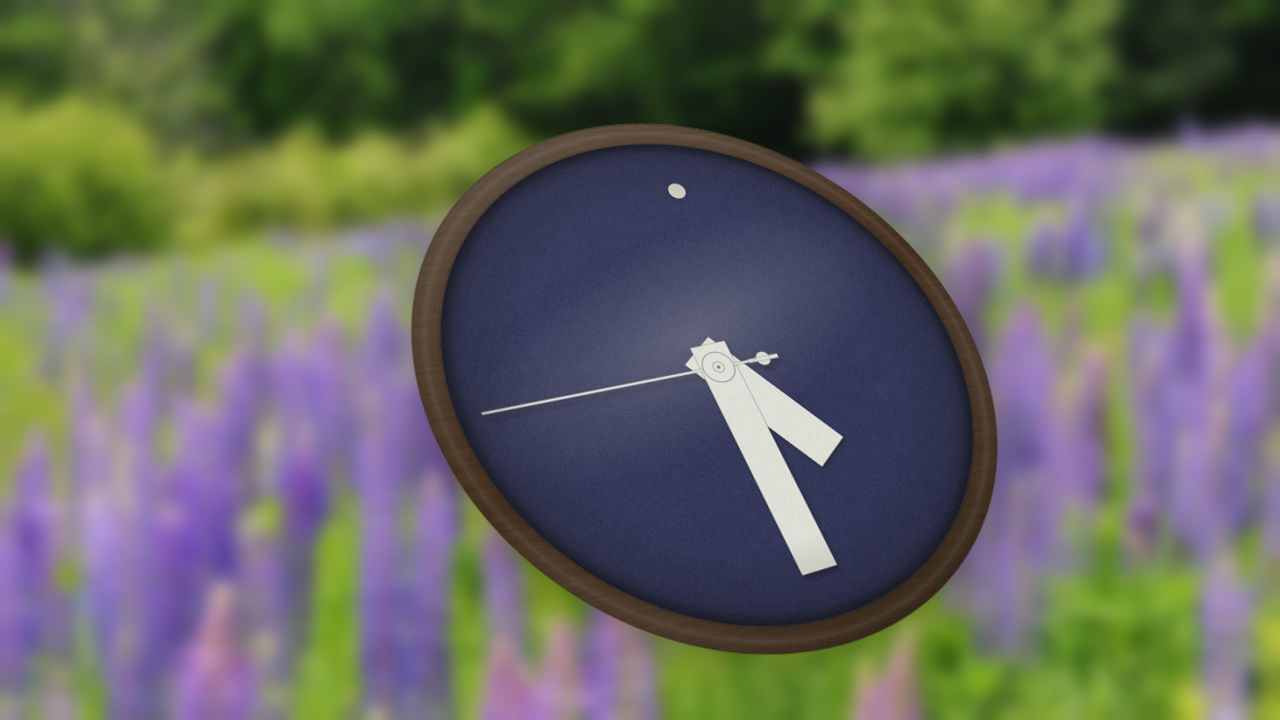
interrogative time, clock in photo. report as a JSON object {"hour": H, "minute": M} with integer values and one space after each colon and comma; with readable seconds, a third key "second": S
{"hour": 4, "minute": 27, "second": 43}
